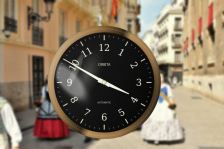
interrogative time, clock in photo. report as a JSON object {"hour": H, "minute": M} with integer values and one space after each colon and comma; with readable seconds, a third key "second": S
{"hour": 3, "minute": 50}
